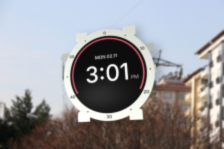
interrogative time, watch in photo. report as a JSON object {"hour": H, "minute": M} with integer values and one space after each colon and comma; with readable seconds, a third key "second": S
{"hour": 3, "minute": 1}
